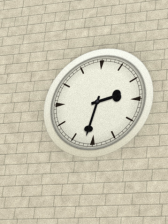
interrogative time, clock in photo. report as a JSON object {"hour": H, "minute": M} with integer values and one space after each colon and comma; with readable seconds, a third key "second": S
{"hour": 2, "minute": 32}
